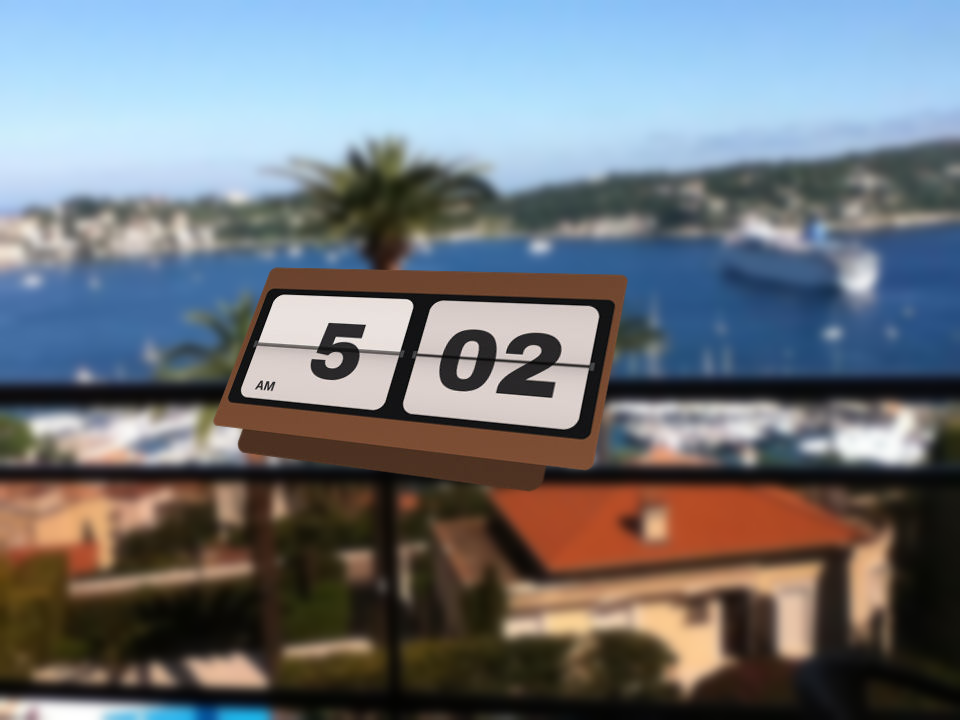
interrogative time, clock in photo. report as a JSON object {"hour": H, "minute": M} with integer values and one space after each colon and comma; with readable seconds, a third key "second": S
{"hour": 5, "minute": 2}
